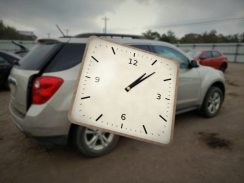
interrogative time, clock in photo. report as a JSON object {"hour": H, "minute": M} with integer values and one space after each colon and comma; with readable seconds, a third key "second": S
{"hour": 1, "minute": 7}
